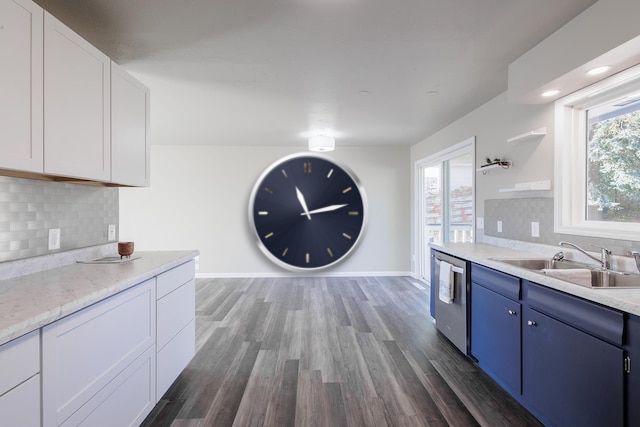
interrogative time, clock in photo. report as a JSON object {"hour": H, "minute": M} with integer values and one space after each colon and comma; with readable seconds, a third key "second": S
{"hour": 11, "minute": 13}
